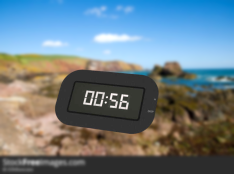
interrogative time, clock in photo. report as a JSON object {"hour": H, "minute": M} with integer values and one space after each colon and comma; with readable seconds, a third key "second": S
{"hour": 0, "minute": 56}
